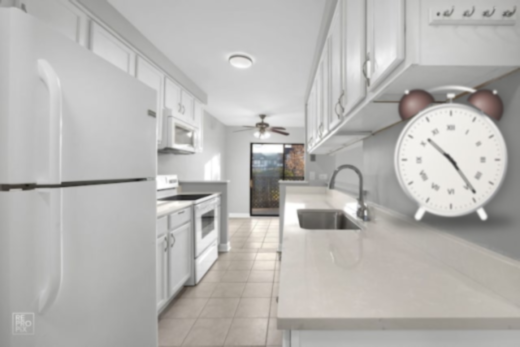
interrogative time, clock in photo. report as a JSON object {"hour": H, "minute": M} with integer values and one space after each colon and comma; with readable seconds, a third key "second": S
{"hour": 10, "minute": 24}
